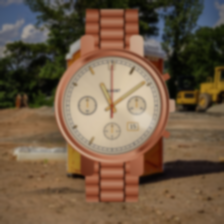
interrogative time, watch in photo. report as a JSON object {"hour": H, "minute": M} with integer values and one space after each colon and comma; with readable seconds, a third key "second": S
{"hour": 11, "minute": 9}
